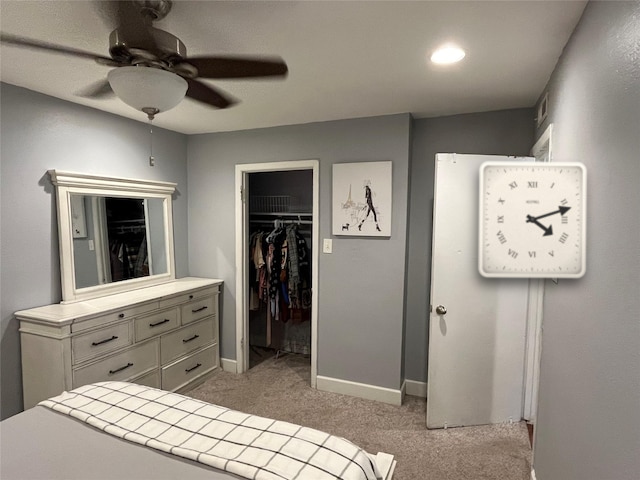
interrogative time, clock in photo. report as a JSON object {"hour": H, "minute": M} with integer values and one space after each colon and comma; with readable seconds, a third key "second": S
{"hour": 4, "minute": 12}
